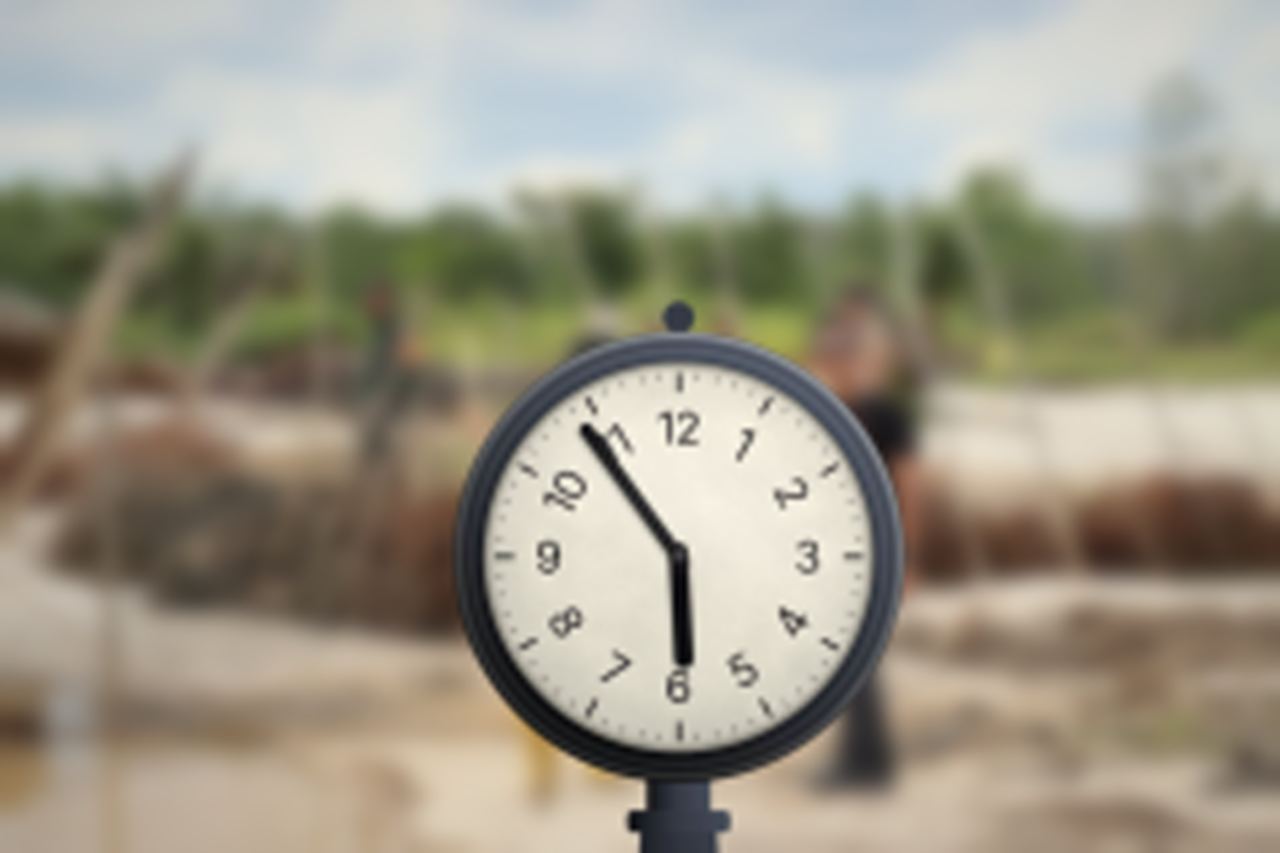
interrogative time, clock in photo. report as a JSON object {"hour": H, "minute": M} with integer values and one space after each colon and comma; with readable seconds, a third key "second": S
{"hour": 5, "minute": 54}
